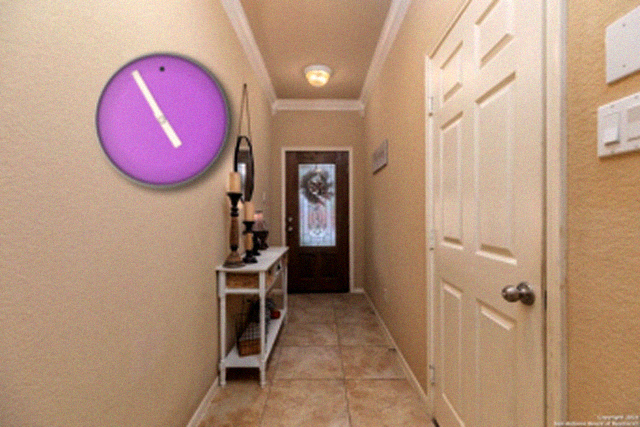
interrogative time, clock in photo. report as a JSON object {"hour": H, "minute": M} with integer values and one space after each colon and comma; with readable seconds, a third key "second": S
{"hour": 4, "minute": 55}
